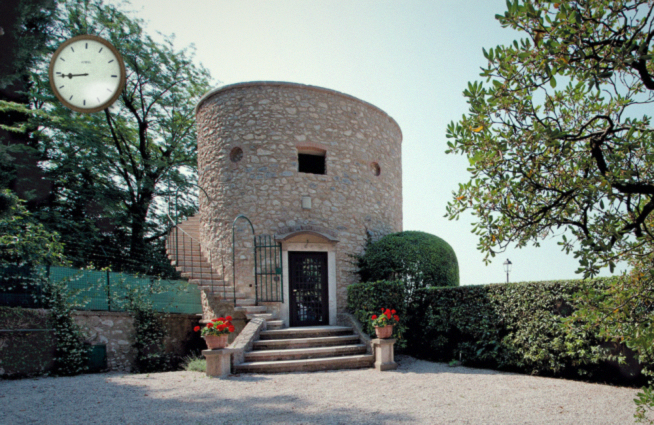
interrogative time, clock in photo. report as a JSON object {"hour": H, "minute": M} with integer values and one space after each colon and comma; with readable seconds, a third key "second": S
{"hour": 8, "minute": 44}
